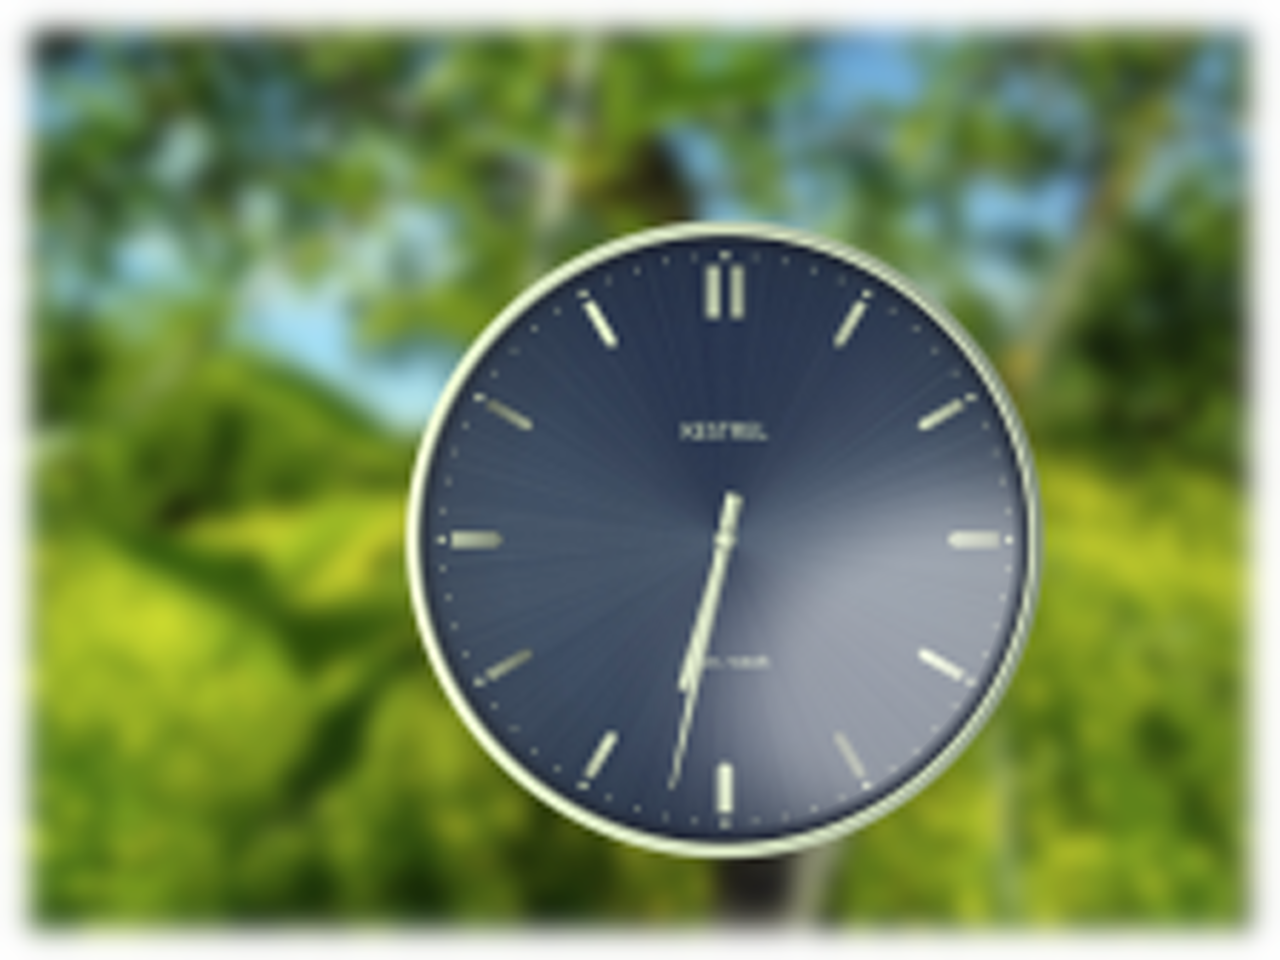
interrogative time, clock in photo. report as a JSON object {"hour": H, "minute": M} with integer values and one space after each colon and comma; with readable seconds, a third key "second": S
{"hour": 6, "minute": 32}
